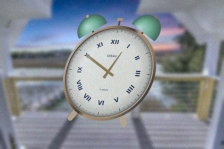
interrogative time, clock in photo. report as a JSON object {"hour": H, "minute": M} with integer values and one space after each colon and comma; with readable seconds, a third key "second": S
{"hour": 12, "minute": 50}
